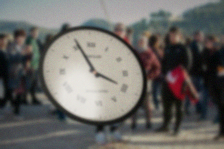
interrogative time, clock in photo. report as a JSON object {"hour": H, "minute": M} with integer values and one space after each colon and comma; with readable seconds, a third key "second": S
{"hour": 3, "minute": 56}
